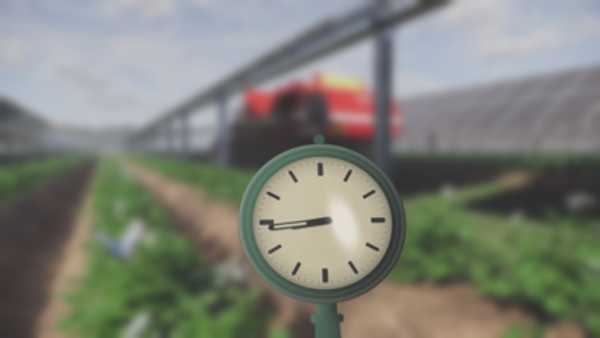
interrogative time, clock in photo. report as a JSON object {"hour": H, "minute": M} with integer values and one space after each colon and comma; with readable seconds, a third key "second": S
{"hour": 8, "minute": 44}
